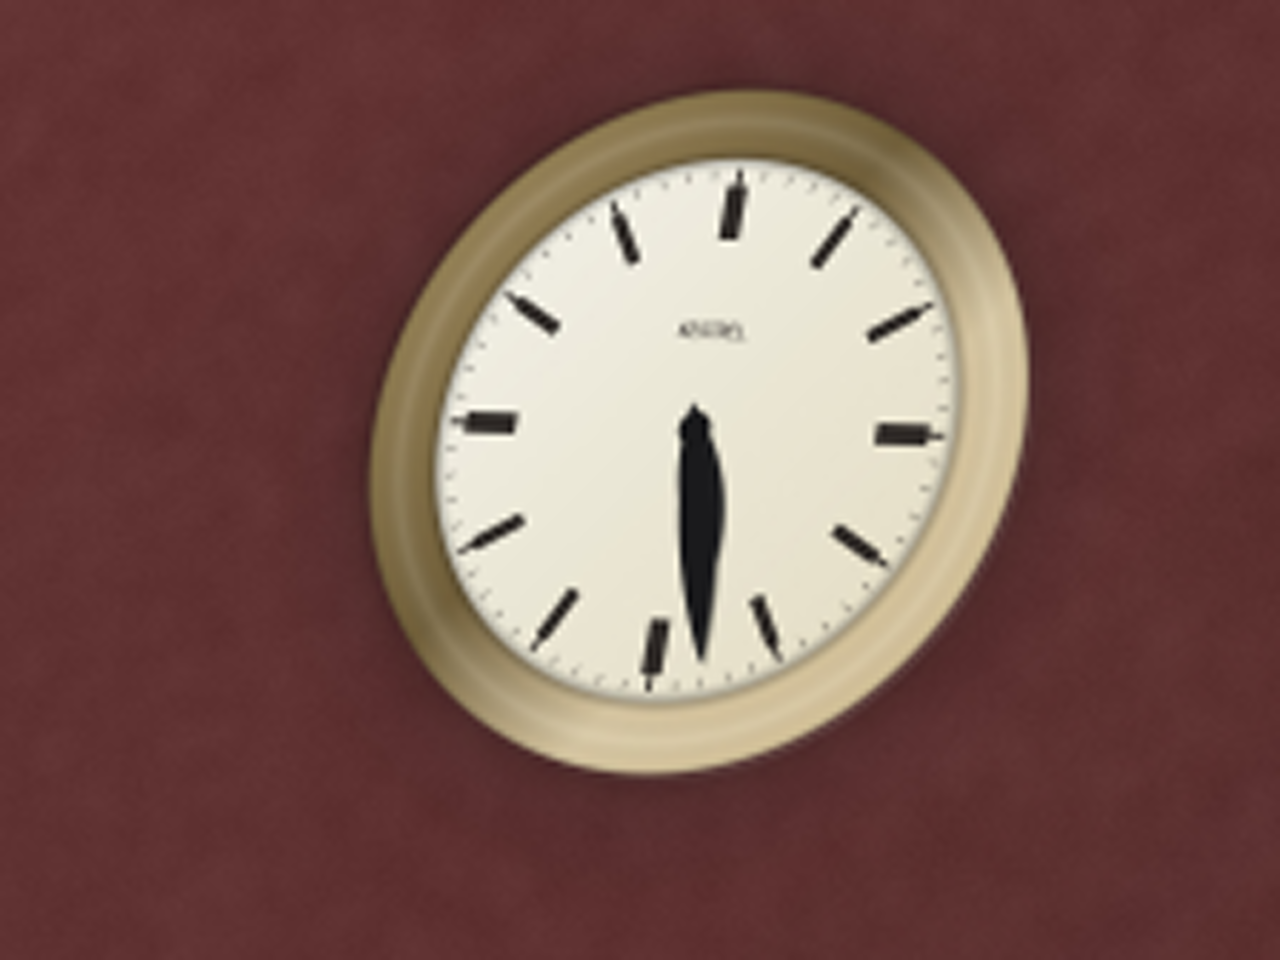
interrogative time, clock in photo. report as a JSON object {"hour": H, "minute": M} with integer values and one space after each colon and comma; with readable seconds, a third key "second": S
{"hour": 5, "minute": 28}
